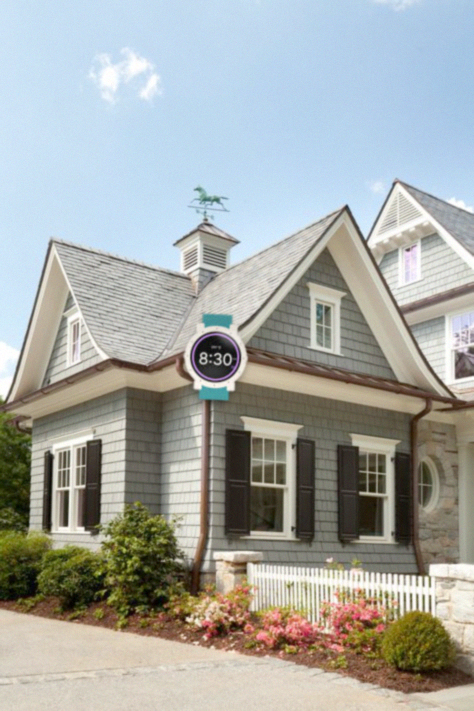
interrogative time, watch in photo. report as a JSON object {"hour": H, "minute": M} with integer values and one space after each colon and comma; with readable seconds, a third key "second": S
{"hour": 8, "minute": 30}
